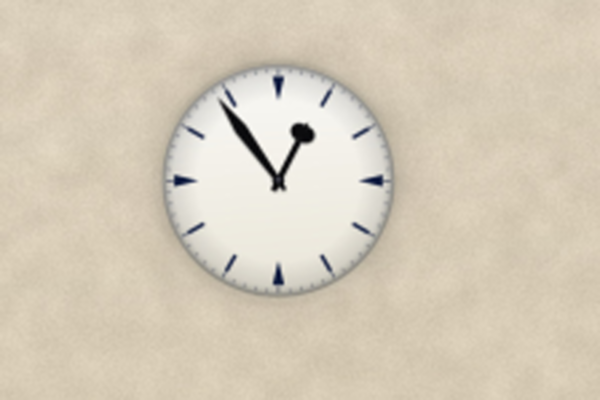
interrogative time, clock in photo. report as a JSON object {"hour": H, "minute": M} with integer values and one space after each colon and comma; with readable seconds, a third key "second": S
{"hour": 12, "minute": 54}
